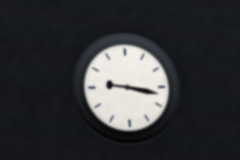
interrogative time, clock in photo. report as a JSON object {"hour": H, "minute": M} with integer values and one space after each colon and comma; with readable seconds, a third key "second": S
{"hour": 9, "minute": 17}
